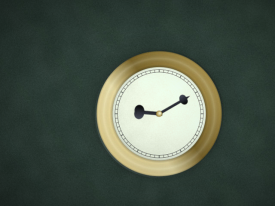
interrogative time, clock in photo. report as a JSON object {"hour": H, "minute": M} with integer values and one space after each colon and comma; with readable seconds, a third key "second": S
{"hour": 9, "minute": 10}
